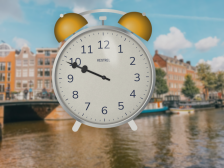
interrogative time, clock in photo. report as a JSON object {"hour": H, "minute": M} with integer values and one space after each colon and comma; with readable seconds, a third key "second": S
{"hour": 9, "minute": 49}
